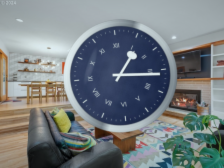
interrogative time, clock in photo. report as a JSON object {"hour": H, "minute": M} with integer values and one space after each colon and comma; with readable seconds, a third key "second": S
{"hour": 1, "minute": 16}
